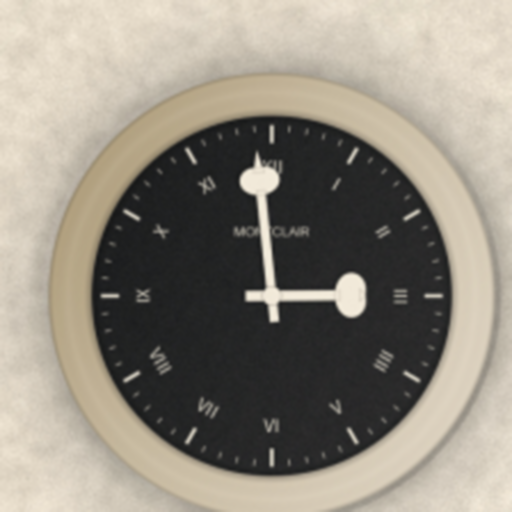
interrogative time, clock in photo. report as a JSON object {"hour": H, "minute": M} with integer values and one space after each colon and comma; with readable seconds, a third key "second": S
{"hour": 2, "minute": 59}
